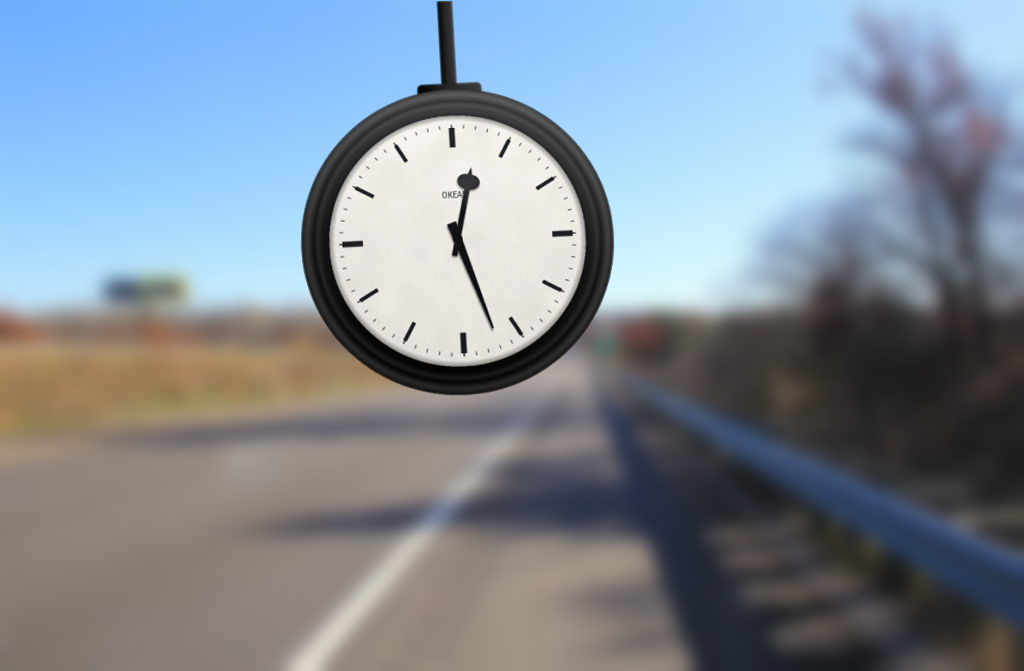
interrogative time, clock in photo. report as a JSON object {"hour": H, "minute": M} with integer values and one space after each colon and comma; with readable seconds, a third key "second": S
{"hour": 12, "minute": 27}
